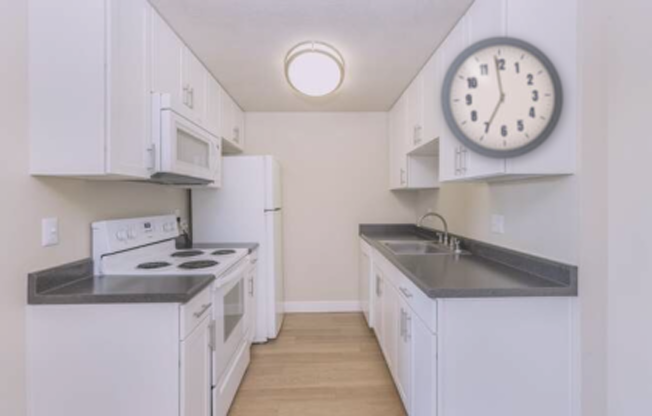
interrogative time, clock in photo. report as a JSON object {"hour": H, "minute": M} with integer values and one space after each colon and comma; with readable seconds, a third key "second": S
{"hour": 6, "minute": 59}
